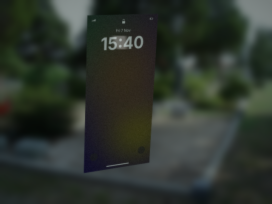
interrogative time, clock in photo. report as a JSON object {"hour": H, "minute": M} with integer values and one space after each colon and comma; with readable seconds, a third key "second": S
{"hour": 15, "minute": 40}
